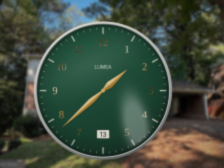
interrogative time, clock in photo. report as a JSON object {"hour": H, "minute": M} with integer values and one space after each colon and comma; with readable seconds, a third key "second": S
{"hour": 1, "minute": 38}
